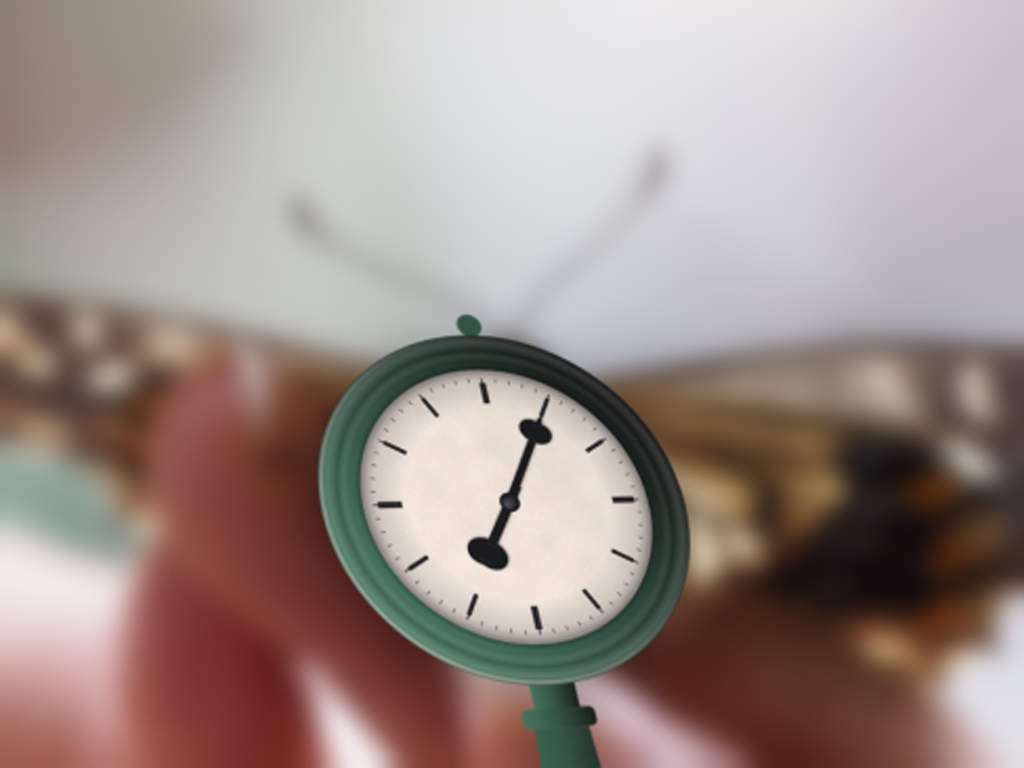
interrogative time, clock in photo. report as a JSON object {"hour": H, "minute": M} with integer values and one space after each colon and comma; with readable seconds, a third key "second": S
{"hour": 7, "minute": 5}
